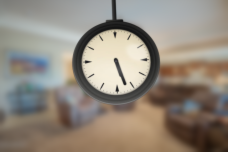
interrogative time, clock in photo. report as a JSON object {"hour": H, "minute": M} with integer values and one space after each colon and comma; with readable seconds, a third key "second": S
{"hour": 5, "minute": 27}
